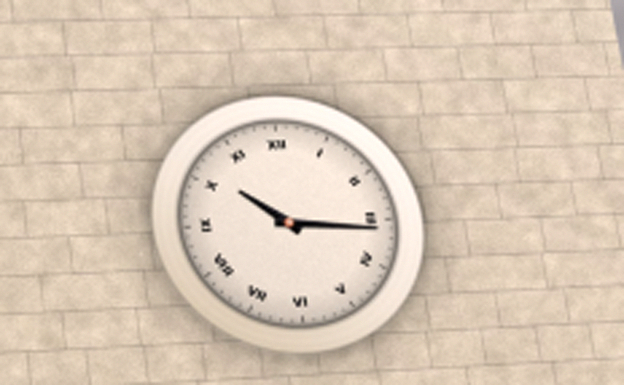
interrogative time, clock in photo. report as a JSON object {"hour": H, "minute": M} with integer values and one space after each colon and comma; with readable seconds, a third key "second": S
{"hour": 10, "minute": 16}
